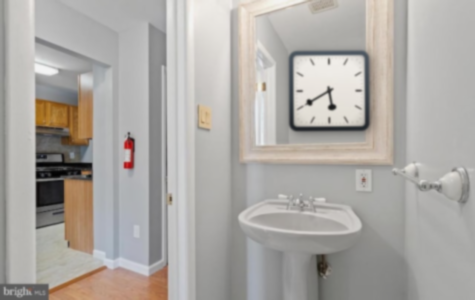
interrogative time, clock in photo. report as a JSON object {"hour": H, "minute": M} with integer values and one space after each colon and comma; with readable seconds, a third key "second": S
{"hour": 5, "minute": 40}
